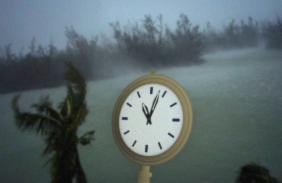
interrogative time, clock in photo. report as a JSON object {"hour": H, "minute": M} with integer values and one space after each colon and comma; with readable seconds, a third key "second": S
{"hour": 11, "minute": 3}
